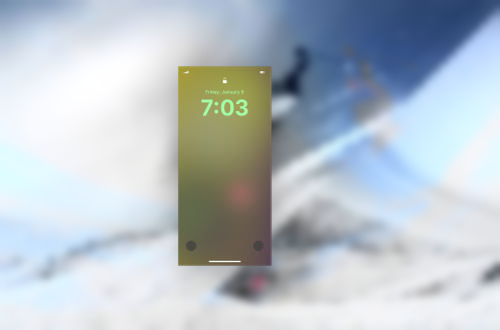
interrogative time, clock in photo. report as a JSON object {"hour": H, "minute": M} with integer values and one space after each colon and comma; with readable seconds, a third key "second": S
{"hour": 7, "minute": 3}
